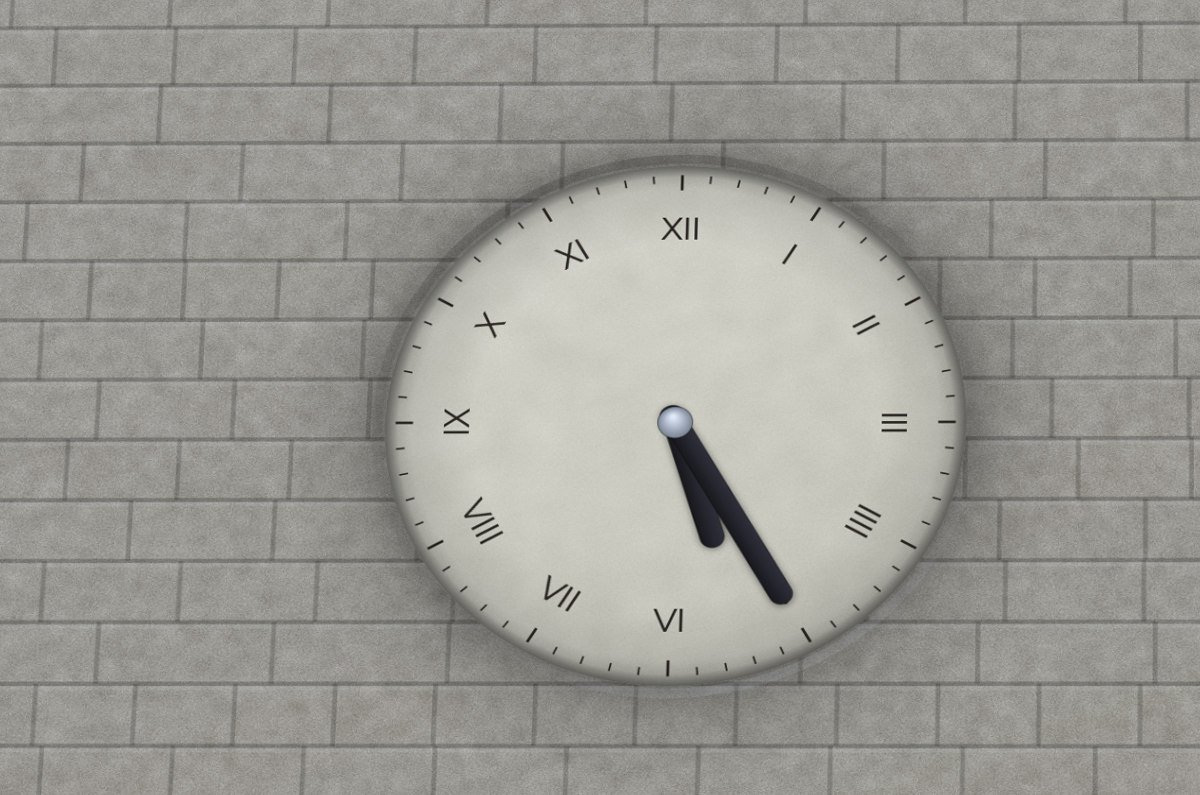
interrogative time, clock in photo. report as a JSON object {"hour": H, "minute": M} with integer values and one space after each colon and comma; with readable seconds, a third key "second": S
{"hour": 5, "minute": 25}
